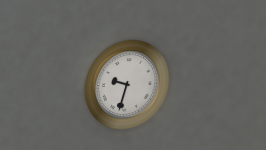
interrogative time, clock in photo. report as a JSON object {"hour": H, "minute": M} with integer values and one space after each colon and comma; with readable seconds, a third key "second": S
{"hour": 9, "minute": 32}
